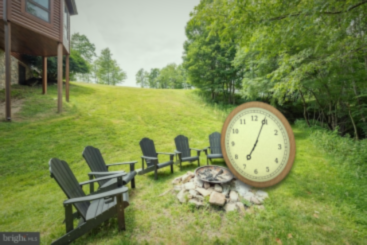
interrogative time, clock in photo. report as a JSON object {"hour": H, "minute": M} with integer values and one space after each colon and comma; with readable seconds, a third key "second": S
{"hour": 7, "minute": 4}
